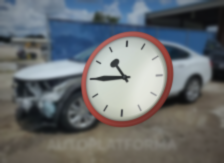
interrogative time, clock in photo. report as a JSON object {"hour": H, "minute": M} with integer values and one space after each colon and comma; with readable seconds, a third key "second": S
{"hour": 10, "minute": 45}
